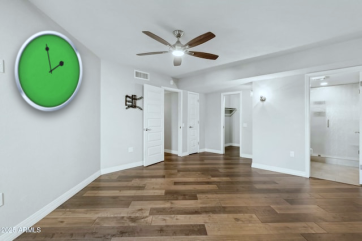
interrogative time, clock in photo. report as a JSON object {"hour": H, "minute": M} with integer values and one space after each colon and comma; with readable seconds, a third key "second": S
{"hour": 1, "minute": 58}
